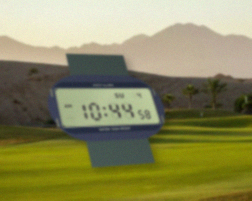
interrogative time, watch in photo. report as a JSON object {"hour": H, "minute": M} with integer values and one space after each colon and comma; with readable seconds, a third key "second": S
{"hour": 10, "minute": 44}
